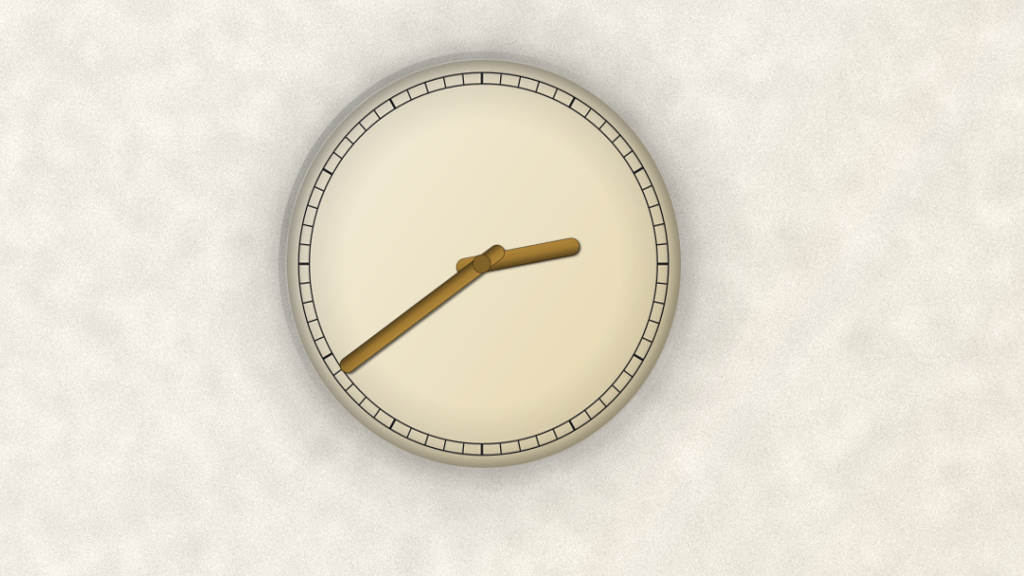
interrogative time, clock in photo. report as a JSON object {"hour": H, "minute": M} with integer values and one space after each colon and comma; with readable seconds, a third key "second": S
{"hour": 2, "minute": 39}
